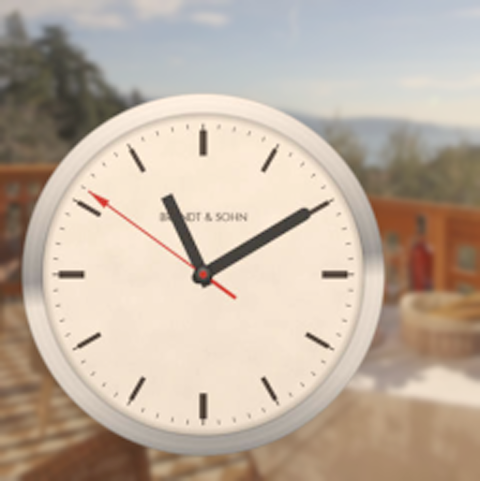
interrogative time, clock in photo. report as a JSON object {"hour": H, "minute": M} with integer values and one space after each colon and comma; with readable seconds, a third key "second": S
{"hour": 11, "minute": 9, "second": 51}
